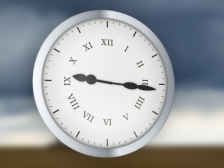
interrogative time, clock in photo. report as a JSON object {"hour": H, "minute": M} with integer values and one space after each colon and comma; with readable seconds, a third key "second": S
{"hour": 9, "minute": 16}
